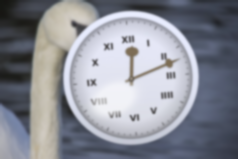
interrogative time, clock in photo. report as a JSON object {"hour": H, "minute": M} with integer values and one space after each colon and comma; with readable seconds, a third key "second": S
{"hour": 12, "minute": 12}
